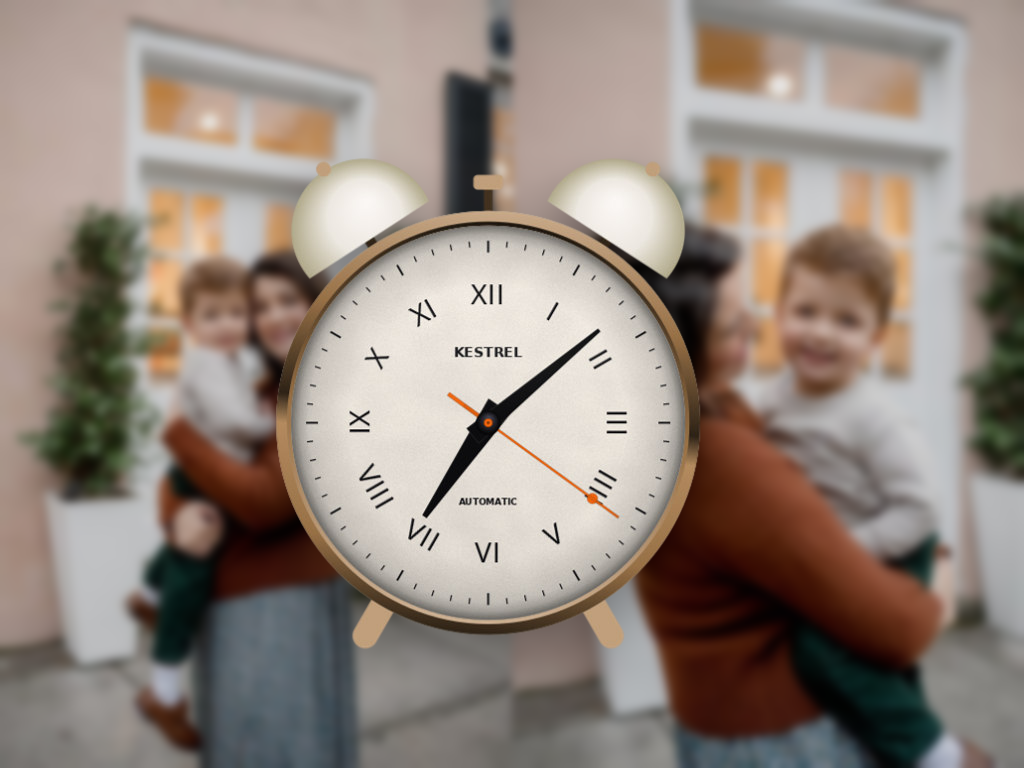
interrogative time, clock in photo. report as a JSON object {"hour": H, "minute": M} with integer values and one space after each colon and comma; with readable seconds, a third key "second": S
{"hour": 7, "minute": 8, "second": 21}
